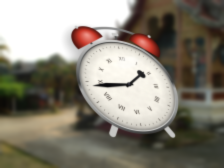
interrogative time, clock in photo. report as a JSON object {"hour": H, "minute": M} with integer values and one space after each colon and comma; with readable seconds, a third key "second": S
{"hour": 1, "minute": 44}
